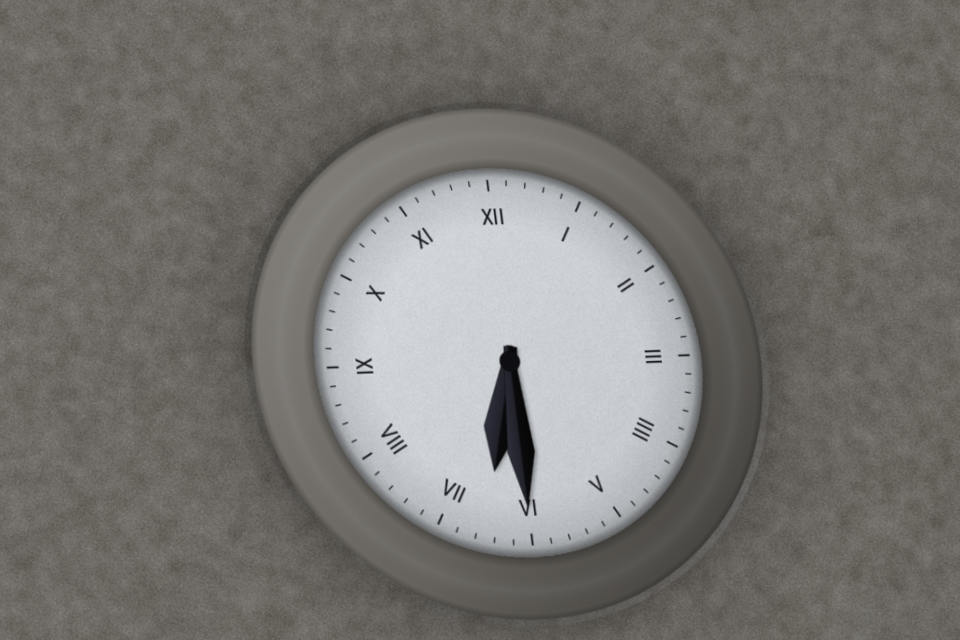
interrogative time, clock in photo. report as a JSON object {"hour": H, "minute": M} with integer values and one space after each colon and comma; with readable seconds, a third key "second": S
{"hour": 6, "minute": 30}
